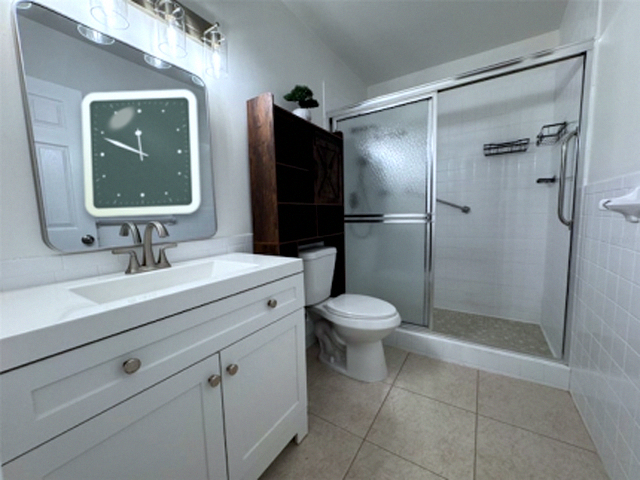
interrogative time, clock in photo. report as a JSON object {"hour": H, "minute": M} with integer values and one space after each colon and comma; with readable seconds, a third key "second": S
{"hour": 11, "minute": 49}
